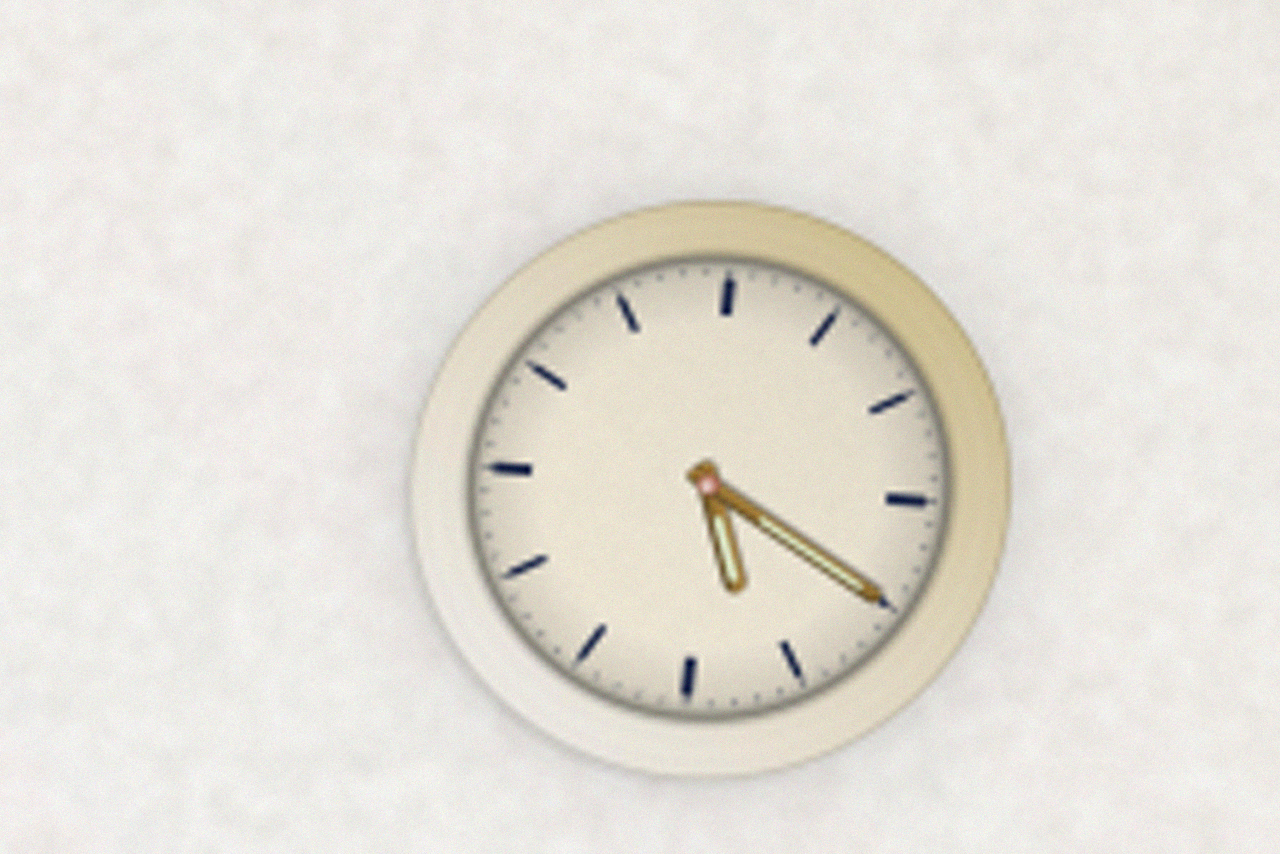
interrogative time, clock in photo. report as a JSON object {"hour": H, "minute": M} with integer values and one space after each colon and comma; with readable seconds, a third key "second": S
{"hour": 5, "minute": 20}
